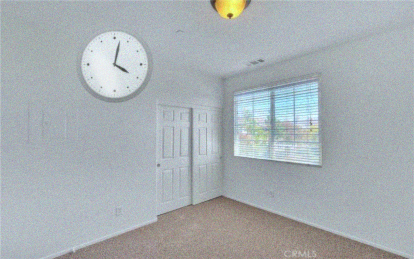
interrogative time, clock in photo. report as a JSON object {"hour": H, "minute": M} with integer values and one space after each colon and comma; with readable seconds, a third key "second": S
{"hour": 4, "minute": 2}
